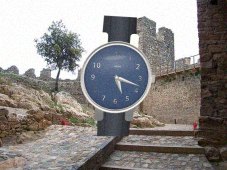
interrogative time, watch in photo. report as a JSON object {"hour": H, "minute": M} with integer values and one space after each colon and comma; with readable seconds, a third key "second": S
{"hour": 5, "minute": 18}
